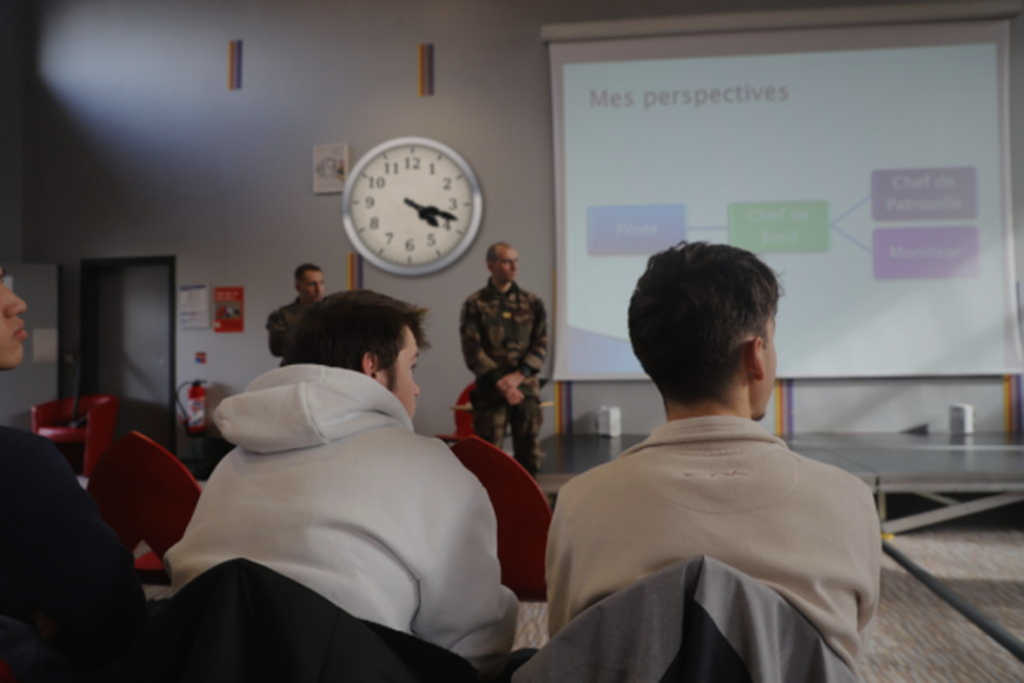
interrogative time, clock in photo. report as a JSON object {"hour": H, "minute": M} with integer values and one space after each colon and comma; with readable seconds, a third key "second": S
{"hour": 4, "minute": 18}
